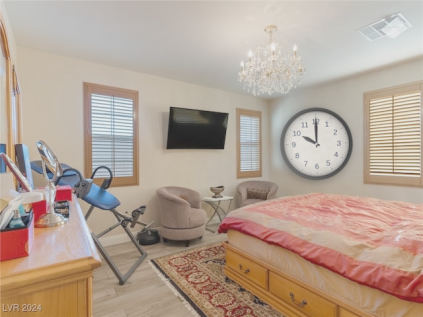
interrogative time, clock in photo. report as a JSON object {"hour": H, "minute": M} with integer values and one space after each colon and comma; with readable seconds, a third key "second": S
{"hour": 10, "minute": 0}
